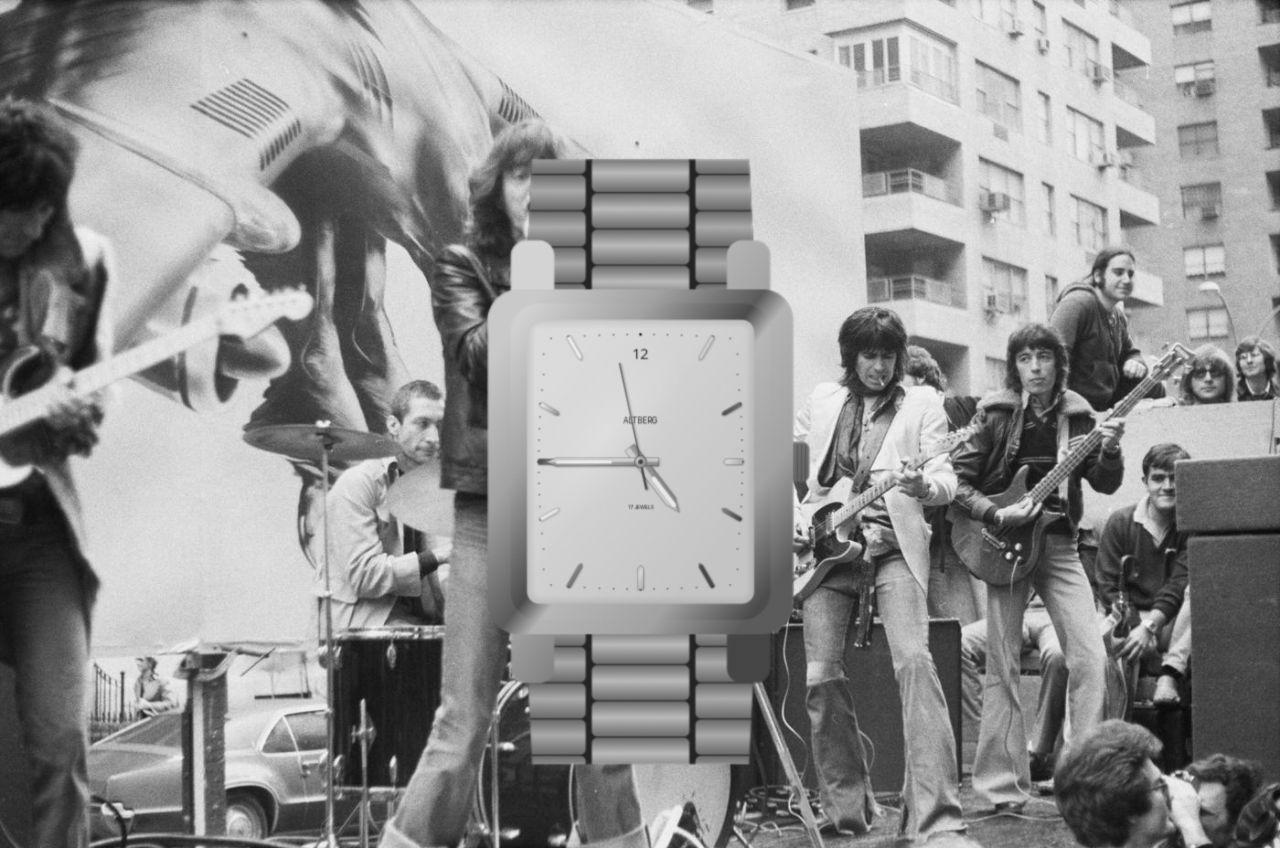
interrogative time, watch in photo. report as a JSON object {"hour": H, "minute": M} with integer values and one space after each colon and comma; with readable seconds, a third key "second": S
{"hour": 4, "minute": 44, "second": 58}
